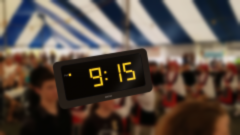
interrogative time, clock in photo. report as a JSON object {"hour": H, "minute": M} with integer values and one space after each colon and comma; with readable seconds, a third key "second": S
{"hour": 9, "minute": 15}
